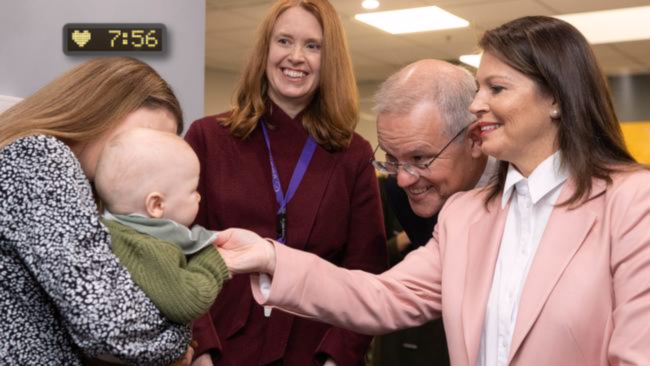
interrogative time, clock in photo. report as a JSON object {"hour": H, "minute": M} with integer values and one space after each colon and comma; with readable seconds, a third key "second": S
{"hour": 7, "minute": 56}
